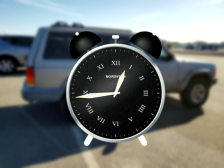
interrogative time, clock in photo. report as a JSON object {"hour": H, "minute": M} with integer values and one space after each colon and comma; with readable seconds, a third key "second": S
{"hour": 12, "minute": 44}
